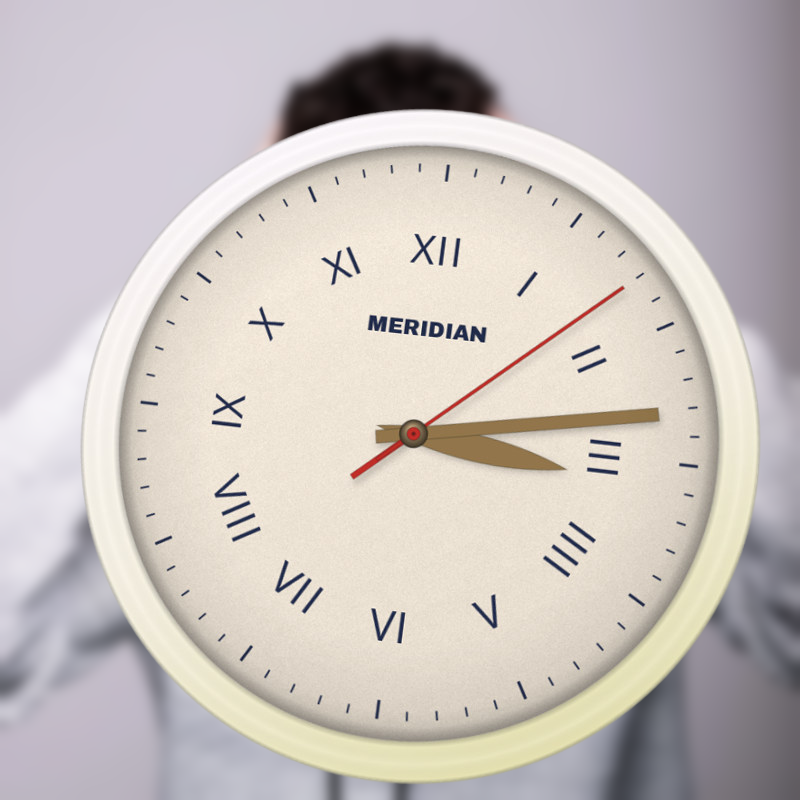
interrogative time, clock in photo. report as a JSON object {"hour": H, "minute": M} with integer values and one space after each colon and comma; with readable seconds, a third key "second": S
{"hour": 3, "minute": 13, "second": 8}
